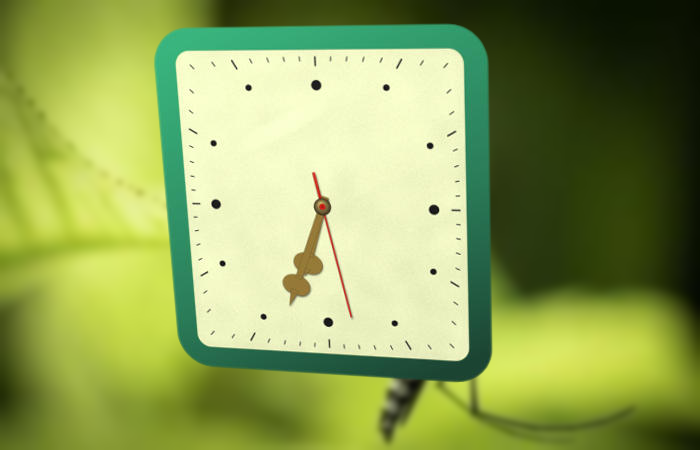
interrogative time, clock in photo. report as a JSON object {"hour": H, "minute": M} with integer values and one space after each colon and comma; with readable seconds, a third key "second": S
{"hour": 6, "minute": 33, "second": 28}
